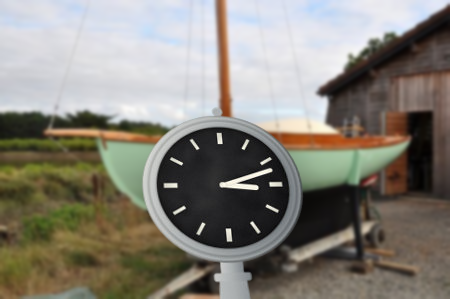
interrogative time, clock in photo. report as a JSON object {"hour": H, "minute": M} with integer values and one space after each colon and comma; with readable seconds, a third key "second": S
{"hour": 3, "minute": 12}
